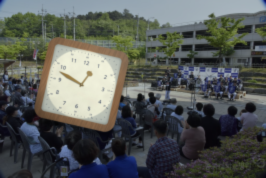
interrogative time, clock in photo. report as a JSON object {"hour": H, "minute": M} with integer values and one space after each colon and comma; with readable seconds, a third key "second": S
{"hour": 12, "minute": 48}
